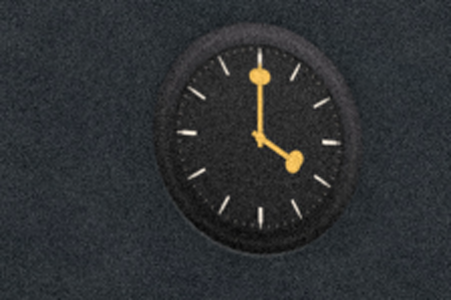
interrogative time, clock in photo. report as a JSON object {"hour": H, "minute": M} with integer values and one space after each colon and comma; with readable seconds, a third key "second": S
{"hour": 4, "minute": 0}
